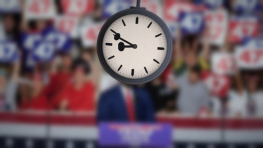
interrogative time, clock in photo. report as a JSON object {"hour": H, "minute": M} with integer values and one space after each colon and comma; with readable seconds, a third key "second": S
{"hour": 8, "minute": 49}
